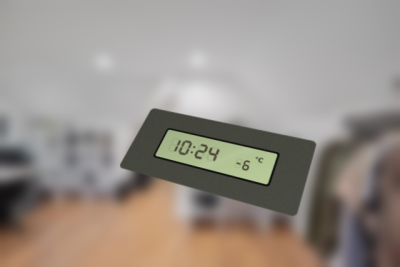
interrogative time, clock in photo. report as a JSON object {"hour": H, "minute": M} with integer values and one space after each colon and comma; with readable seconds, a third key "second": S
{"hour": 10, "minute": 24}
